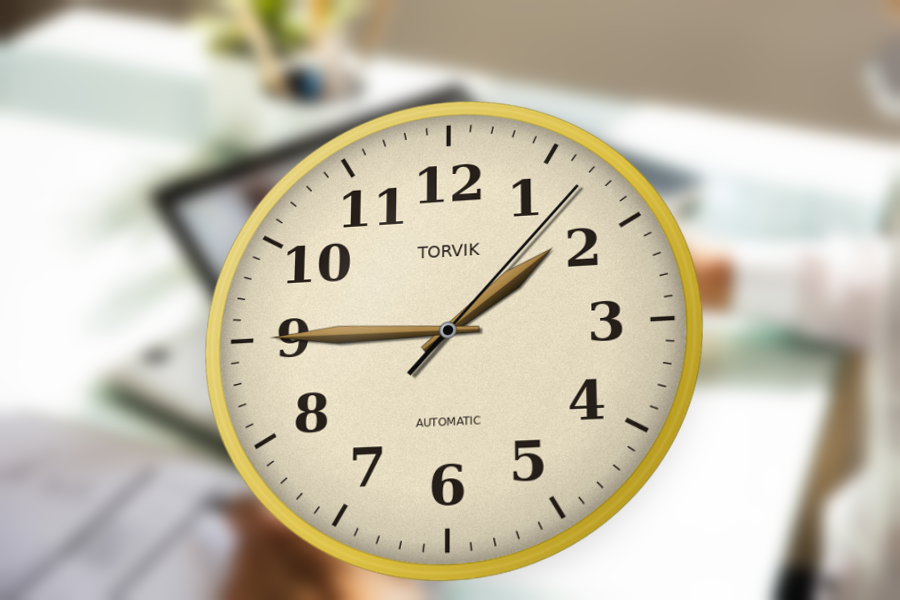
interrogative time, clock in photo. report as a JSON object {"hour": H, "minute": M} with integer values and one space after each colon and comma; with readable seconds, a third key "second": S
{"hour": 1, "minute": 45, "second": 7}
